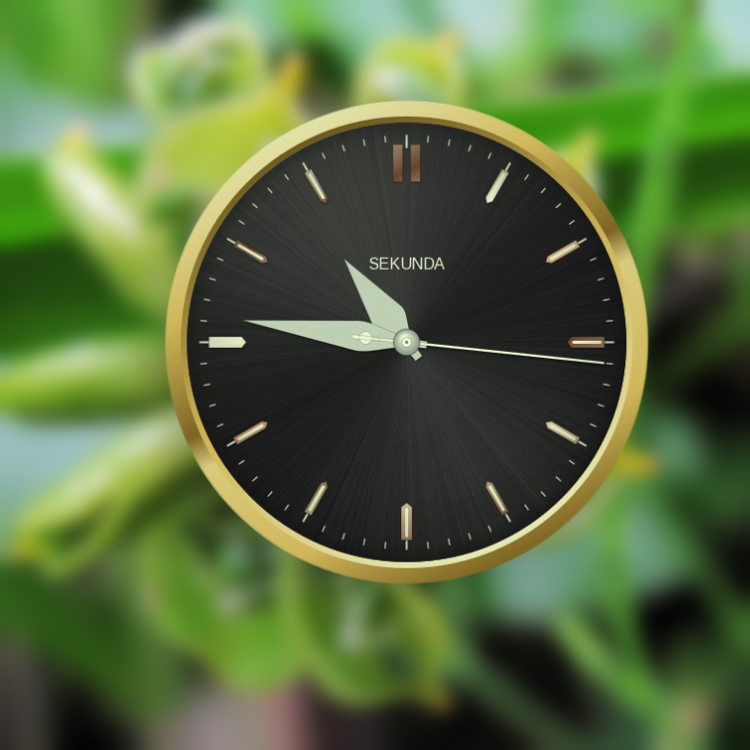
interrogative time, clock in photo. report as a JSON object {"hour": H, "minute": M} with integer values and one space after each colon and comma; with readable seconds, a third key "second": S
{"hour": 10, "minute": 46, "second": 16}
